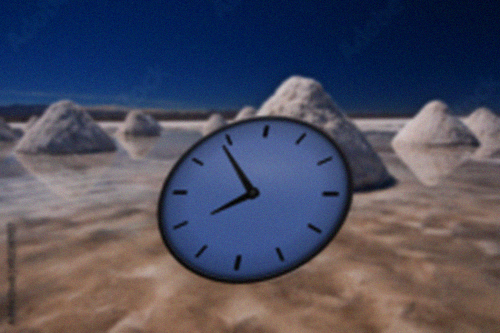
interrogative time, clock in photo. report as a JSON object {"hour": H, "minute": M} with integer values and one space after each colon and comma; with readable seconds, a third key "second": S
{"hour": 7, "minute": 54}
